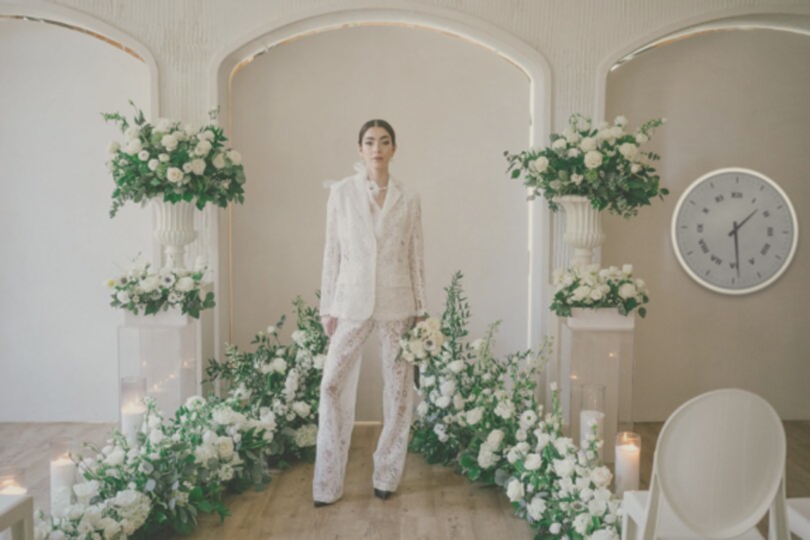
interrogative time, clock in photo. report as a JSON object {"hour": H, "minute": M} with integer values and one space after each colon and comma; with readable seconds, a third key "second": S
{"hour": 1, "minute": 29}
